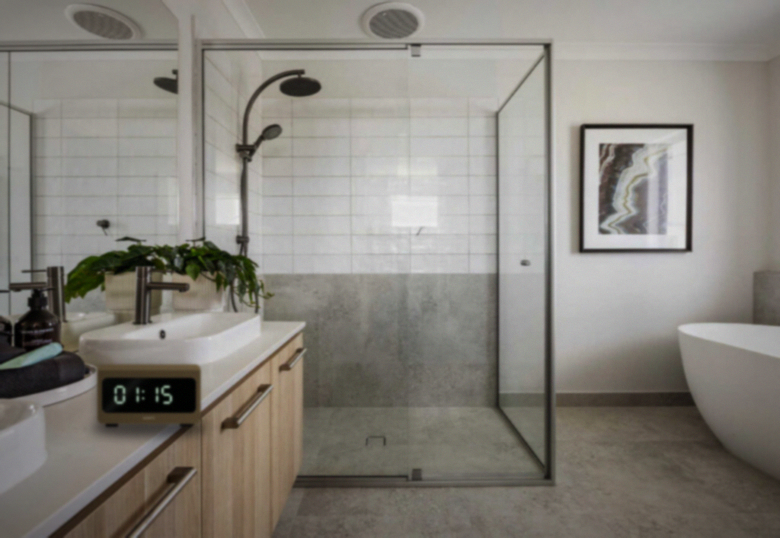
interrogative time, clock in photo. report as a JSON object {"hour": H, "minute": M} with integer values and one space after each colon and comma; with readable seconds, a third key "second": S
{"hour": 1, "minute": 15}
